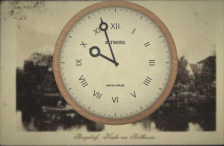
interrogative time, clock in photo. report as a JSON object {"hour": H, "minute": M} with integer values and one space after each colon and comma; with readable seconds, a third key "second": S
{"hour": 9, "minute": 57}
